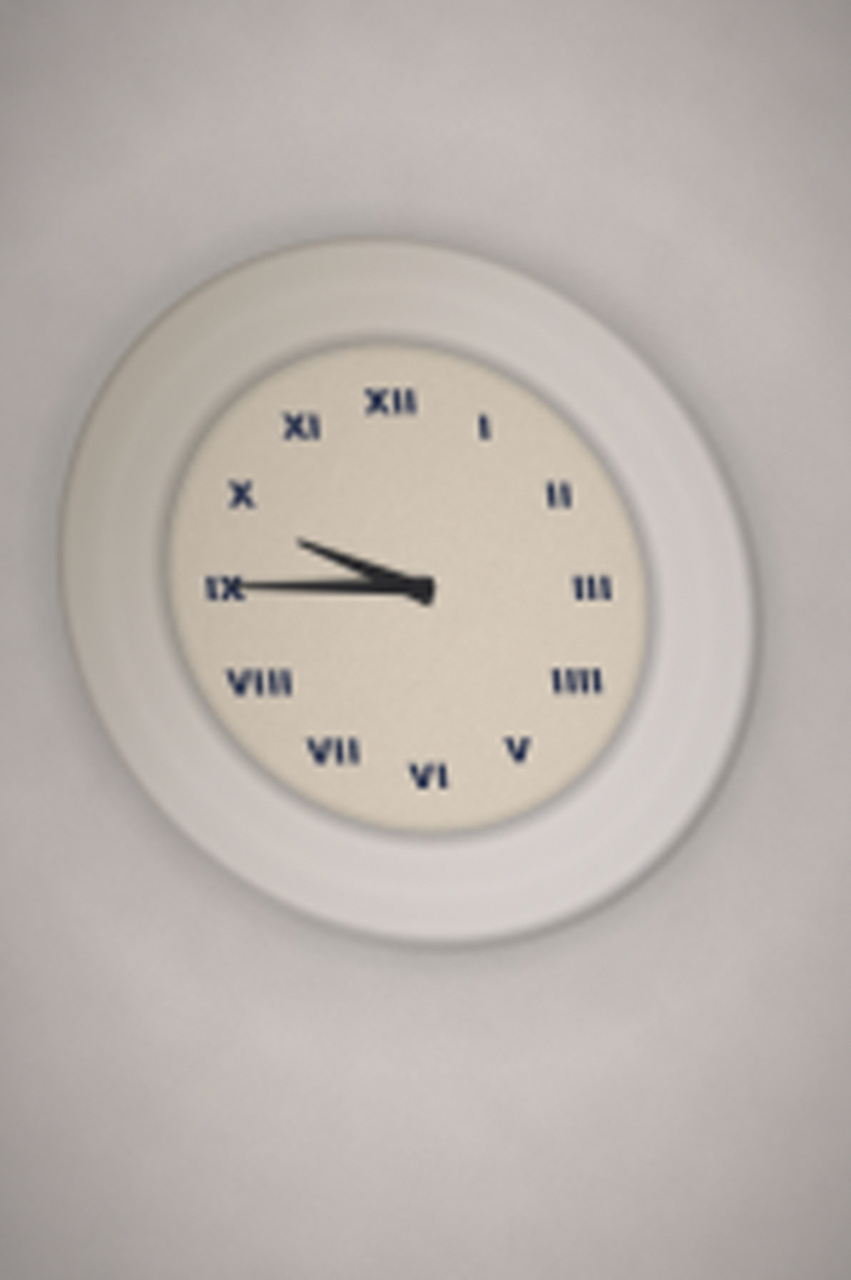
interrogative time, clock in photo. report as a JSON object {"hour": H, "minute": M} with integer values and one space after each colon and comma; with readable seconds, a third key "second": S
{"hour": 9, "minute": 45}
